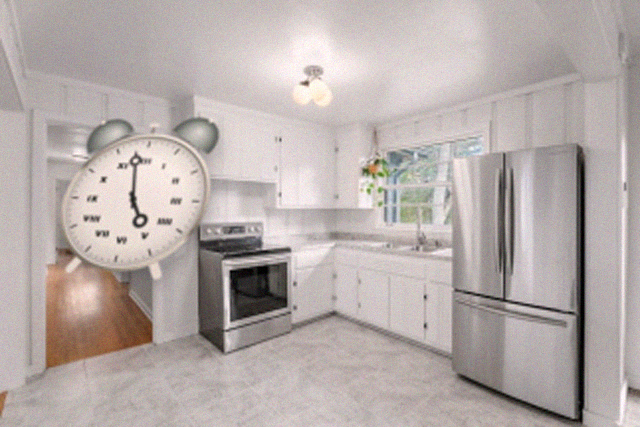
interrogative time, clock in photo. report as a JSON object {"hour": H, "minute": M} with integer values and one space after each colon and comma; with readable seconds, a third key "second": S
{"hour": 4, "minute": 58}
